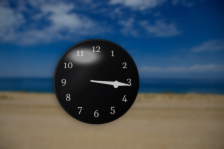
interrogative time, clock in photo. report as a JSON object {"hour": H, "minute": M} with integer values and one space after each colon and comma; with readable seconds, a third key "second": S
{"hour": 3, "minute": 16}
